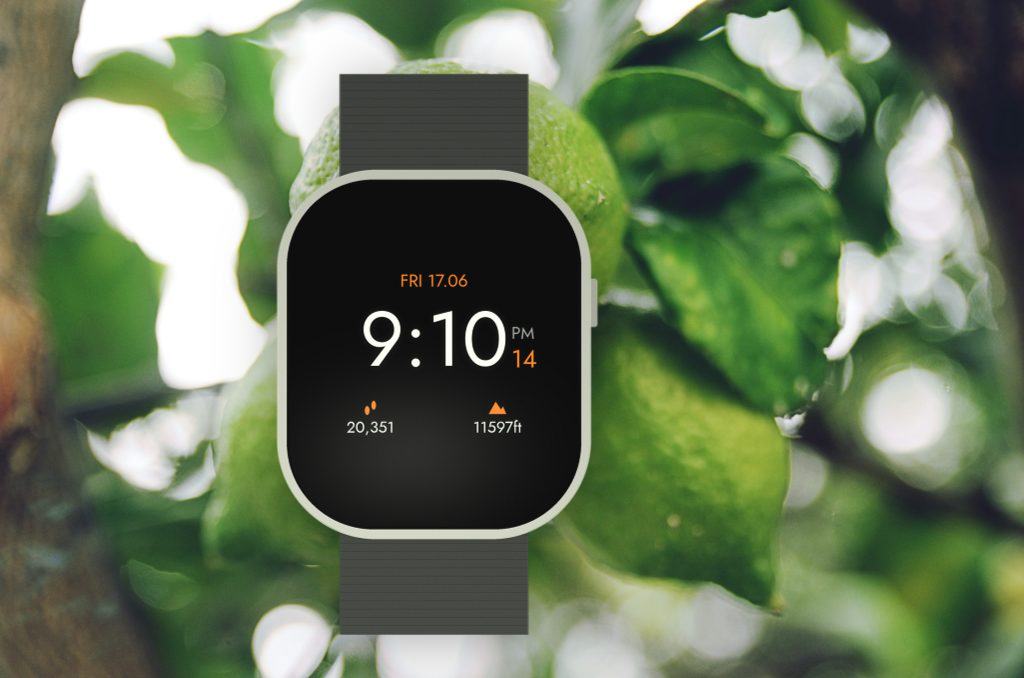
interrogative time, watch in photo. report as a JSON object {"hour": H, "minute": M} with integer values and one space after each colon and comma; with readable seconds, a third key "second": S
{"hour": 9, "minute": 10, "second": 14}
